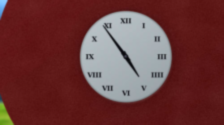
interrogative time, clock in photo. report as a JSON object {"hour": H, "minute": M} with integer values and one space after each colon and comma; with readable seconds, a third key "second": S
{"hour": 4, "minute": 54}
